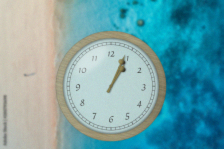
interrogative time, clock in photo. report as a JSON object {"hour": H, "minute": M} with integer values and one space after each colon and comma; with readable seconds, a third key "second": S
{"hour": 1, "minute": 4}
